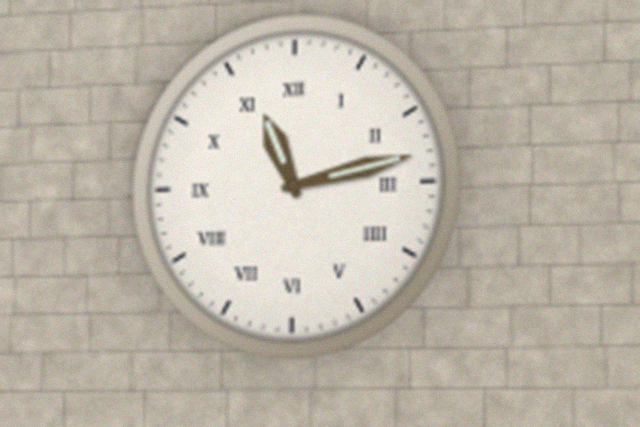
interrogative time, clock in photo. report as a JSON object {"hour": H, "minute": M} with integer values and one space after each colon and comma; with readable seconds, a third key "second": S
{"hour": 11, "minute": 13}
